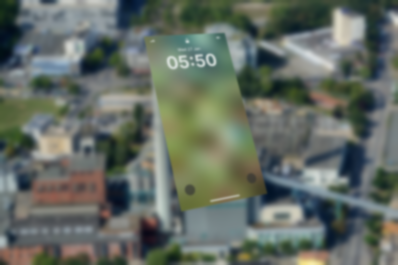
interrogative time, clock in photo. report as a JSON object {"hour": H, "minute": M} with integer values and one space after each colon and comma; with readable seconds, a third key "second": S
{"hour": 5, "minute": 50}
